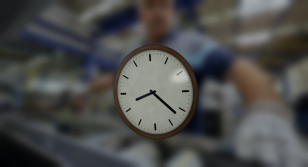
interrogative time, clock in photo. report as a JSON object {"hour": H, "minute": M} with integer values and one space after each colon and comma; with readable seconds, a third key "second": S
{"hour": 8, "minute": 22}
